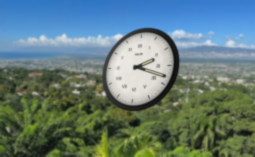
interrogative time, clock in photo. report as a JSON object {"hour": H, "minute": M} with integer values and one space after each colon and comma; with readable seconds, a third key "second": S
{"hour": 2, "minute": 18}
